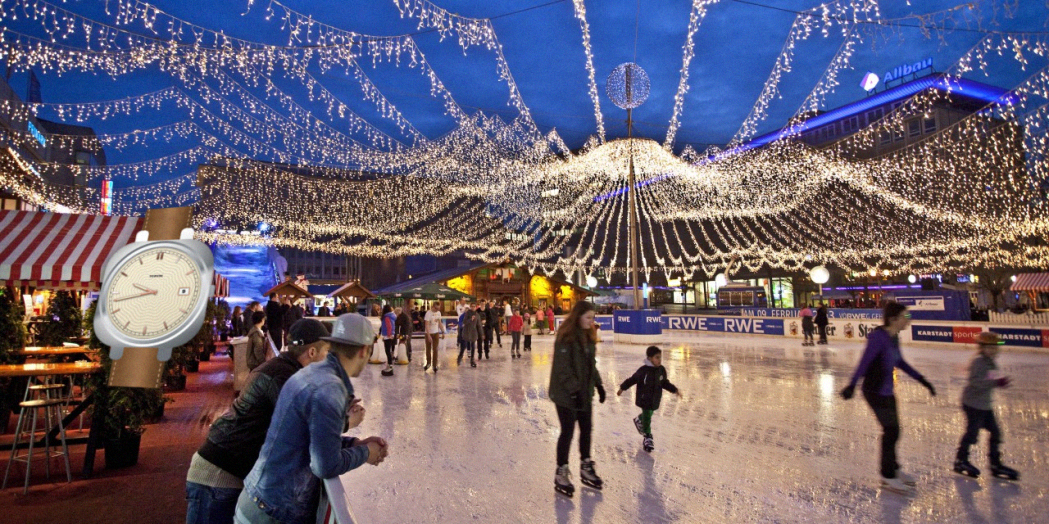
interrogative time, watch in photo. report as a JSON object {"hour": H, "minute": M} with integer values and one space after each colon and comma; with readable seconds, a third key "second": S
{"hour": 9, "minute": 43}
